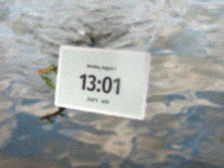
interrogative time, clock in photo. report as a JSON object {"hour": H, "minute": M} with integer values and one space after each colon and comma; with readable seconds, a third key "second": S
{"hour": 13, "minute": 1}
